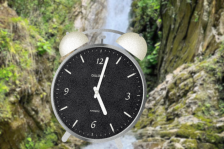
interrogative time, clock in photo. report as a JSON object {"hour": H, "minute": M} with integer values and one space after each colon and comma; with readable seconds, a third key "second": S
{"hour": 5, "minute": 2}
